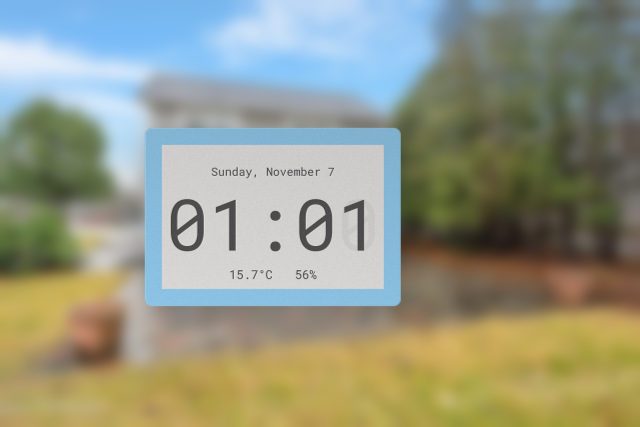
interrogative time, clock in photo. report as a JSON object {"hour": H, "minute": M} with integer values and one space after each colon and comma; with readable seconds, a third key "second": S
{"hour": 1, "minute": 1}
